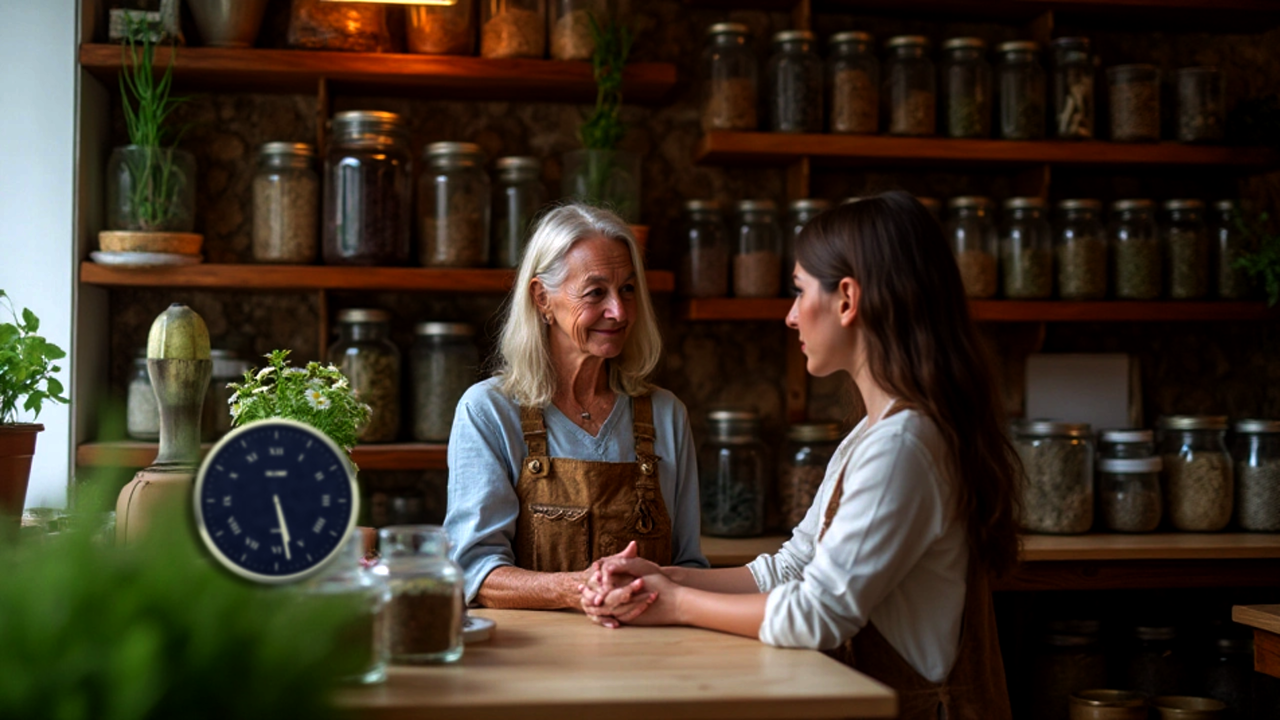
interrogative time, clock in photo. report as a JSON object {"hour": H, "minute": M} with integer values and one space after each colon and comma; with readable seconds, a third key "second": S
{"hour": 5, "minute": 28}
